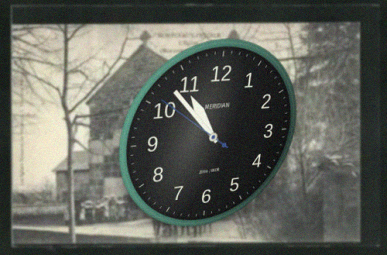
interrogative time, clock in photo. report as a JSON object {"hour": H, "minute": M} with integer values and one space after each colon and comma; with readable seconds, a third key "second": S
{"hour": 10, "minute": 52, "second": 51}
